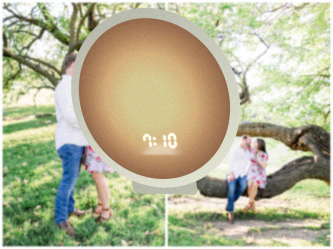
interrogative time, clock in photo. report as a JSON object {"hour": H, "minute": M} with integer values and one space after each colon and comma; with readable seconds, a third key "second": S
{"hour": 7, "minute": 10}
